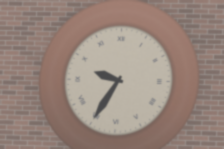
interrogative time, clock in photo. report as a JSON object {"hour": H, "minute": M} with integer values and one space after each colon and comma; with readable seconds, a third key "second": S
{"hour": 9, "minute": 35}
